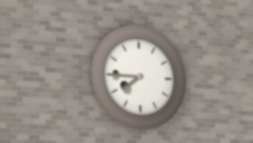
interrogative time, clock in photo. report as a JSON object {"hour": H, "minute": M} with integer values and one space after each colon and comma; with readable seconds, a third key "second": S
{"hour": 7, "minute": 45}
